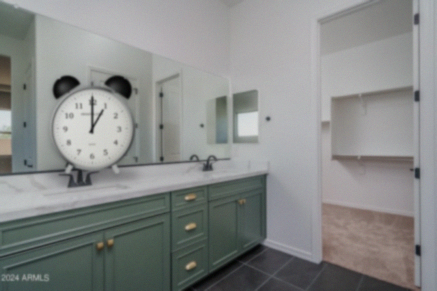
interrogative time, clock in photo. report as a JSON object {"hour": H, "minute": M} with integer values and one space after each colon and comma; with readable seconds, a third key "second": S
{"hour": 1, "minute": 0}
